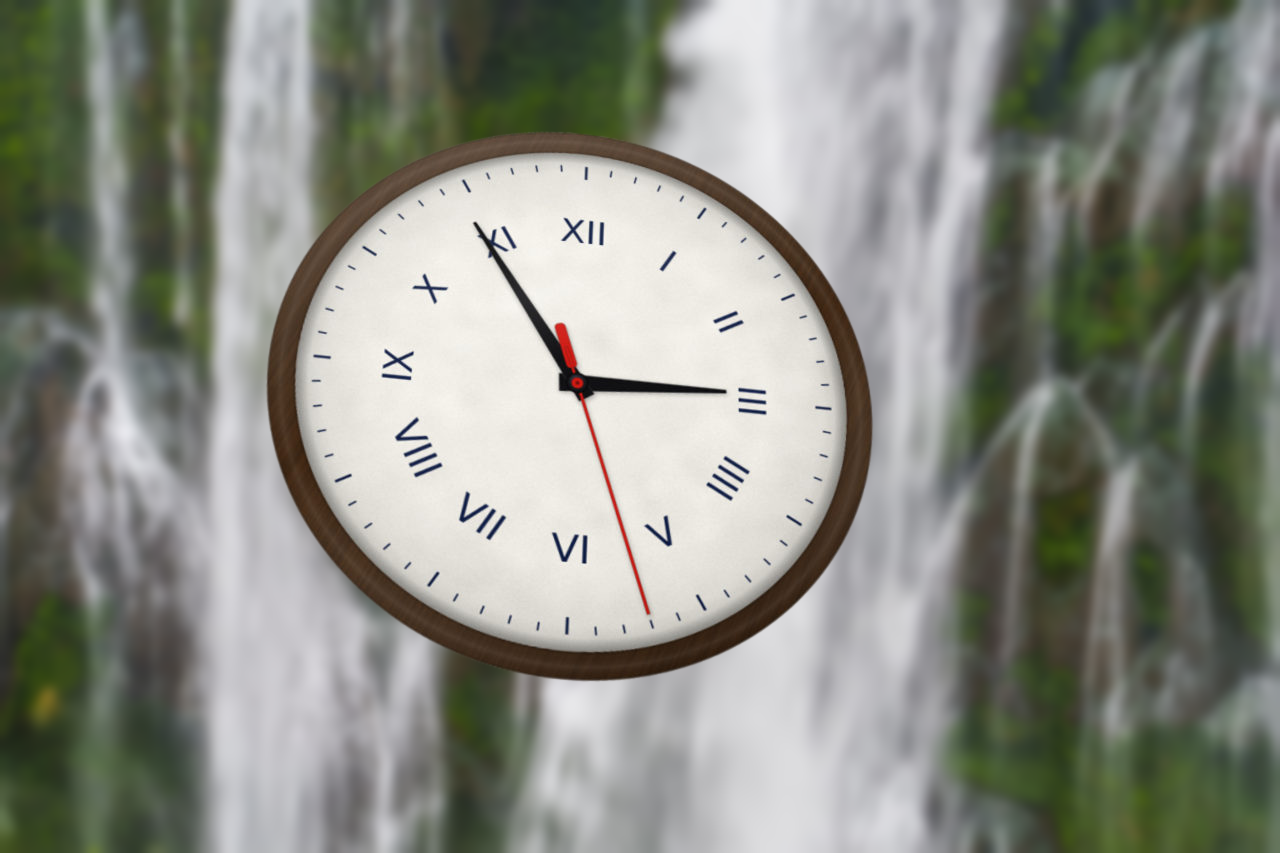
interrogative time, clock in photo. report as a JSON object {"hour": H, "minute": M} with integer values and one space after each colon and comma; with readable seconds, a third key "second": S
{"hour": 2, "minute": 54, "second": 27}
